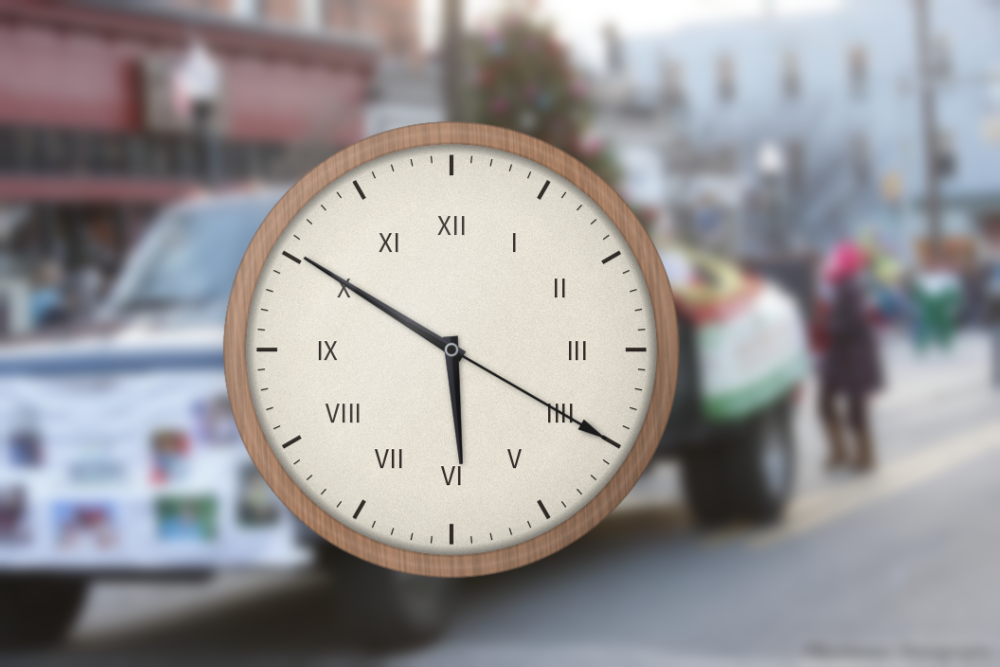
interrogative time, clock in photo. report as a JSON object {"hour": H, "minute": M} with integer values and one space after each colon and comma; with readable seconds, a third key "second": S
{"hour": 5, "minute": 50, "second": 20}
